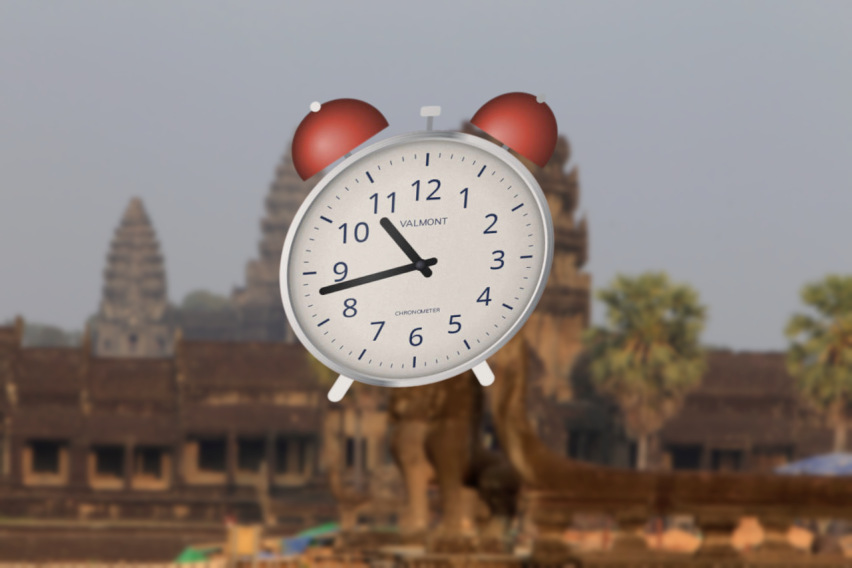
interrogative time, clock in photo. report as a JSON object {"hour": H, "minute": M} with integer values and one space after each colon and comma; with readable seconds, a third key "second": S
{"hour": 10, "minute": 43}
